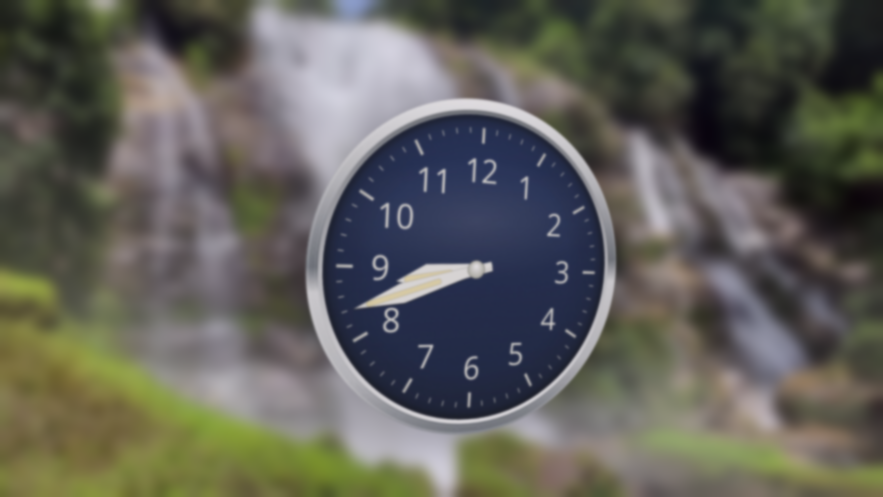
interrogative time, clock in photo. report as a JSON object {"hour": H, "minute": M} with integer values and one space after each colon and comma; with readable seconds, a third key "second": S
{"hour": 8, "minute": 42}
